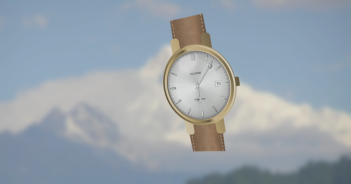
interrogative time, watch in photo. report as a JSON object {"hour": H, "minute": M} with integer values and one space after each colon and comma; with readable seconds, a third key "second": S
{"hour": 6, "minute": 7}
